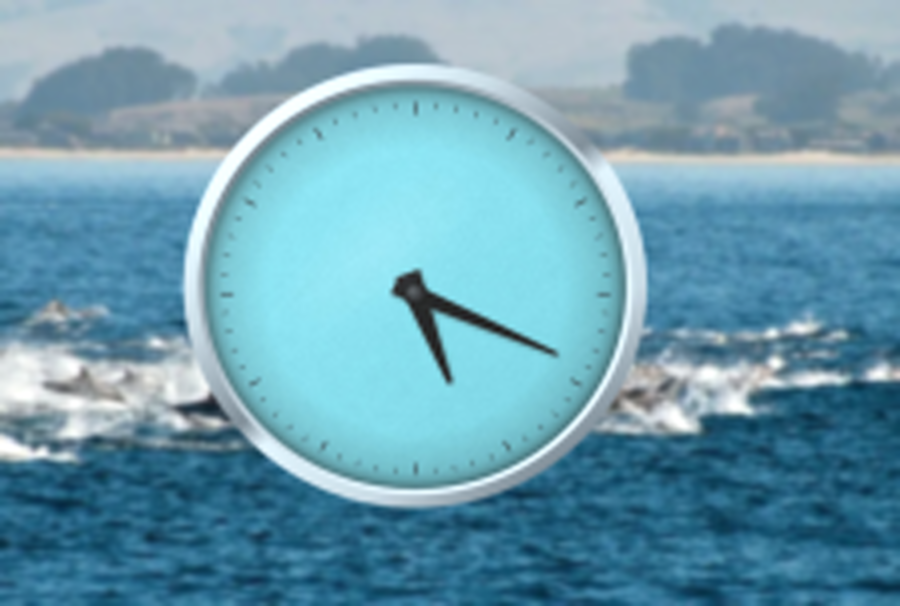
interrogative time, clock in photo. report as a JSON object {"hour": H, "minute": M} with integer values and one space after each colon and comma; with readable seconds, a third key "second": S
{"hour": 5, "minute": 19}
